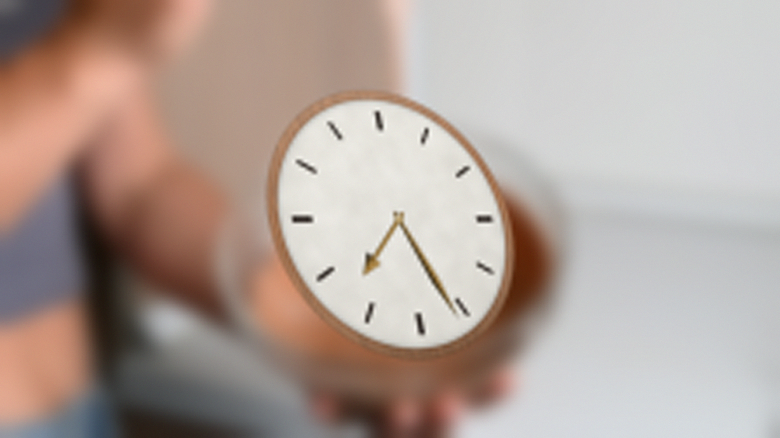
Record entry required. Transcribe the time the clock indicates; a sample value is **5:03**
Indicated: **7:26**
